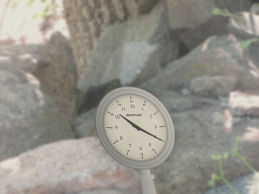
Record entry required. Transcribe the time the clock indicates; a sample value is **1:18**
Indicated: **10:20**
